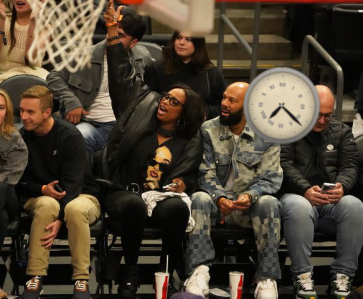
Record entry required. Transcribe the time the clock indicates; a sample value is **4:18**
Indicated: **7:22**
